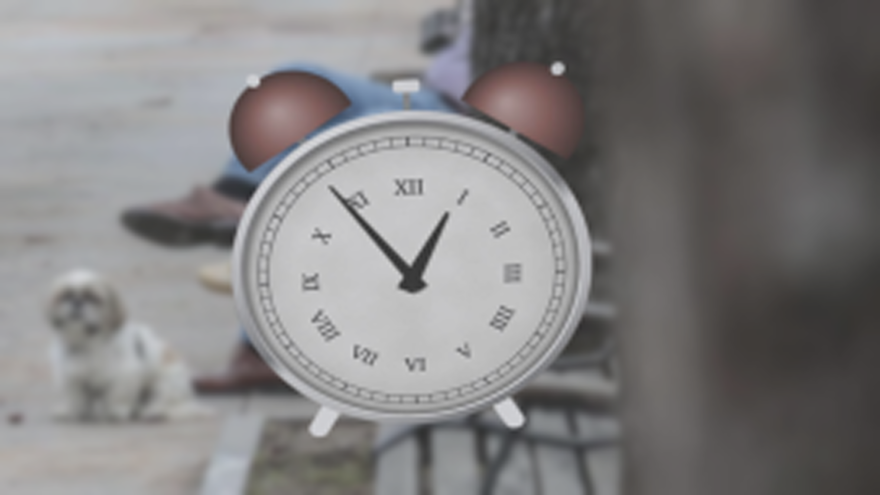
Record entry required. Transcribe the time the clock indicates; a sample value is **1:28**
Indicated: **12:54**
